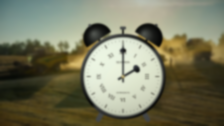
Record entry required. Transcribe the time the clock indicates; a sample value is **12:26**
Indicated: **2:00**
